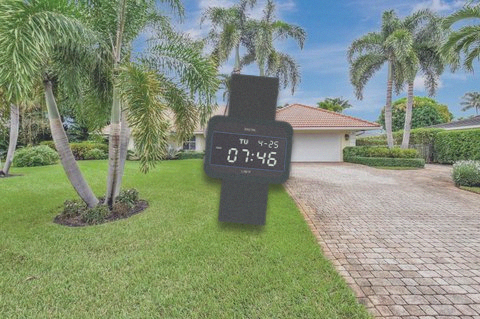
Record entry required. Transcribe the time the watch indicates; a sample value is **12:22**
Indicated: **7:46**
